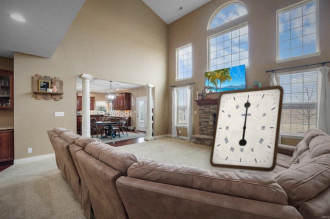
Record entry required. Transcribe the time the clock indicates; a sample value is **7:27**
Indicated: **6:00**
